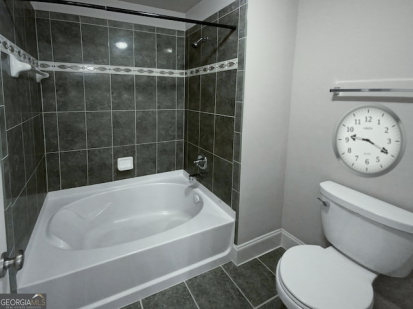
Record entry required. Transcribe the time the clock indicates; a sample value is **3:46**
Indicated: **9:20**
